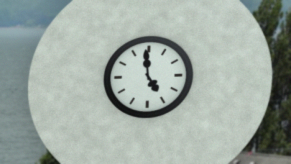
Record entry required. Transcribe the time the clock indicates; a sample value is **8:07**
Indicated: **4:59**
